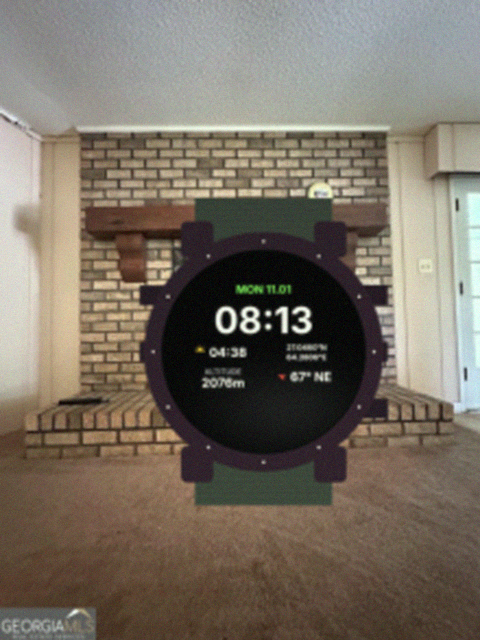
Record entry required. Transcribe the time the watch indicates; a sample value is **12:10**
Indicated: **8:13**
